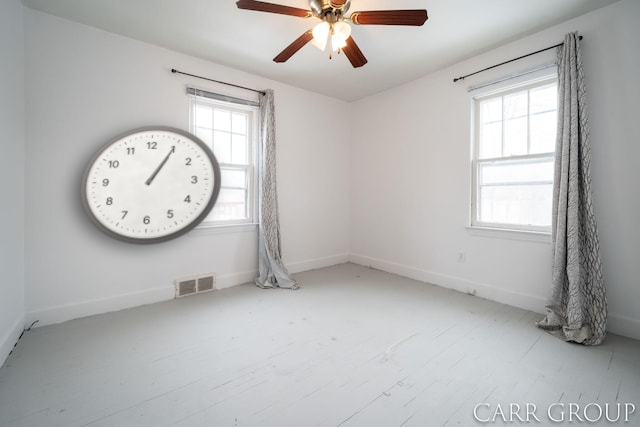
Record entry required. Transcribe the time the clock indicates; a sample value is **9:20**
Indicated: **1:05**
